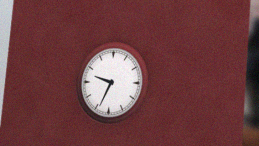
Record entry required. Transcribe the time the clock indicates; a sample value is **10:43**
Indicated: **9:34**
